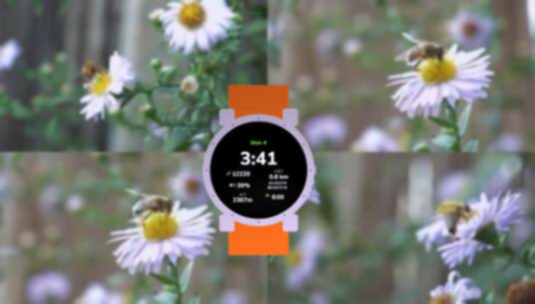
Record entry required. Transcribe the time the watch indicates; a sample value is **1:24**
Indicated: **3:41**
